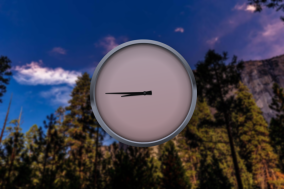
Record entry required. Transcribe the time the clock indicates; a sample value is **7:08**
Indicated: **8:45**
